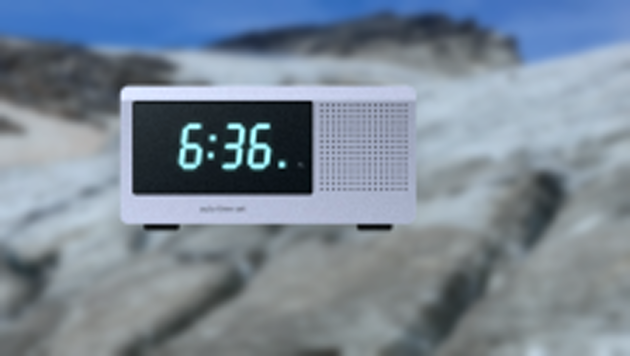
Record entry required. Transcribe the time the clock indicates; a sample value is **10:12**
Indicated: **6:36**
